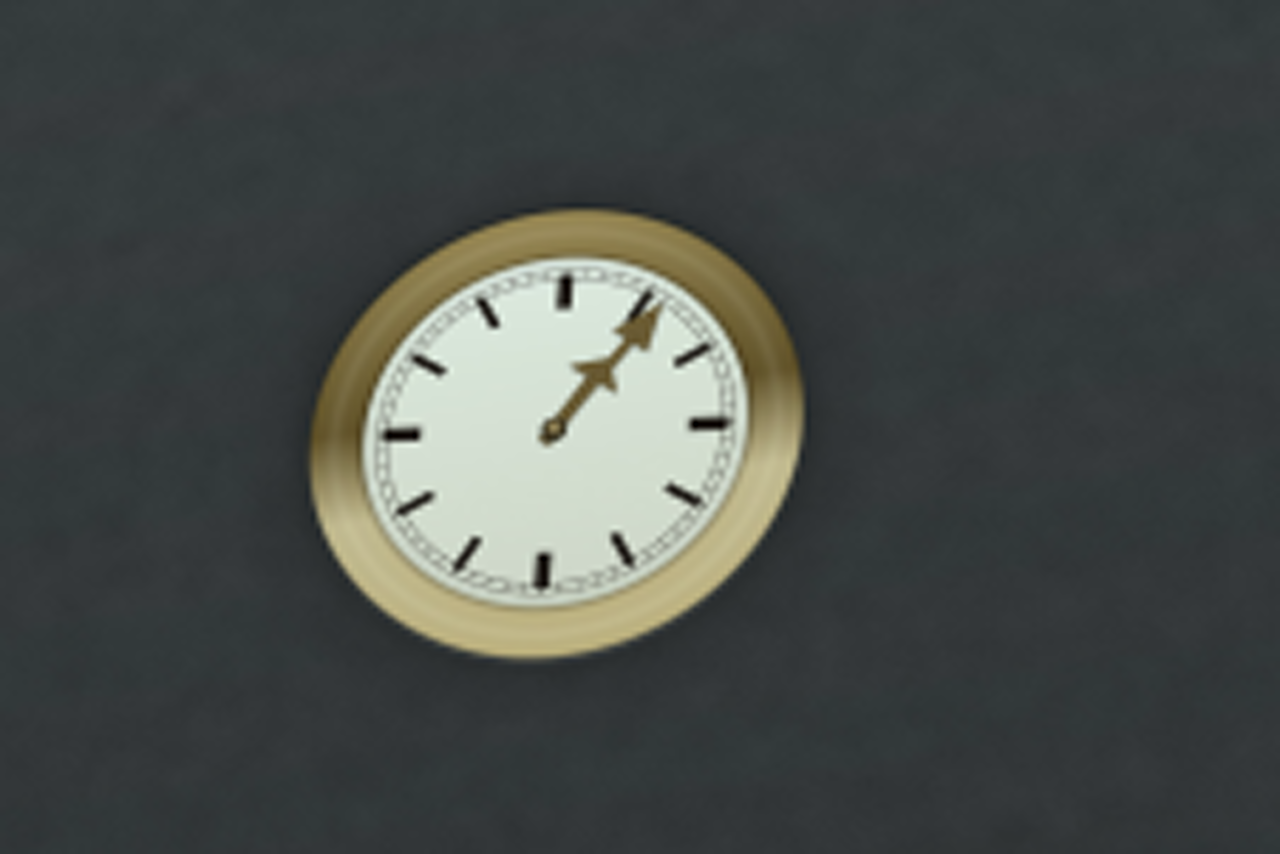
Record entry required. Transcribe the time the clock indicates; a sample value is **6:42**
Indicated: **1:06**
